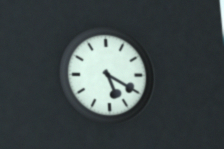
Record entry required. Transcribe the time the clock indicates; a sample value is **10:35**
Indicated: **5:20**
